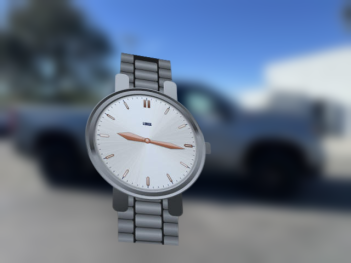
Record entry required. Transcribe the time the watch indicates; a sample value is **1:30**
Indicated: **9:16**
